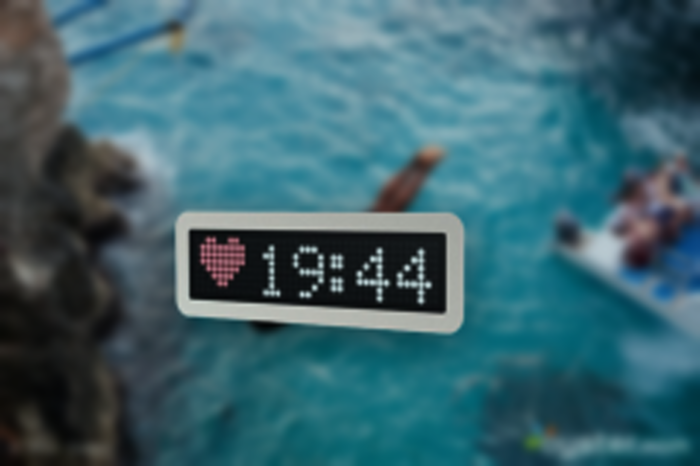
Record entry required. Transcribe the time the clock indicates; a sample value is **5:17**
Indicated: **19:44**
